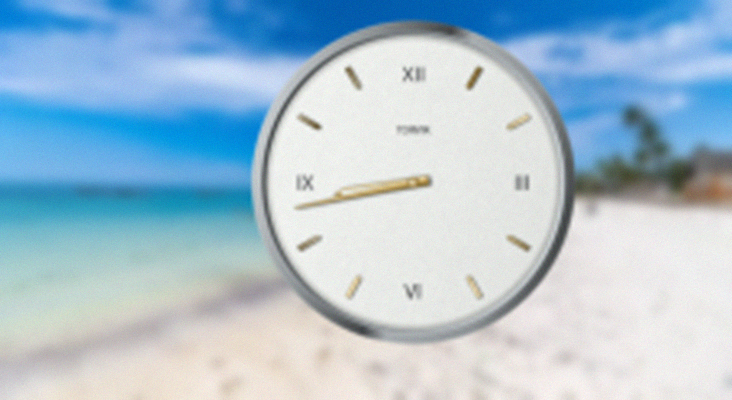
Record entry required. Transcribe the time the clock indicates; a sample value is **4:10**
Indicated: **8:43**
